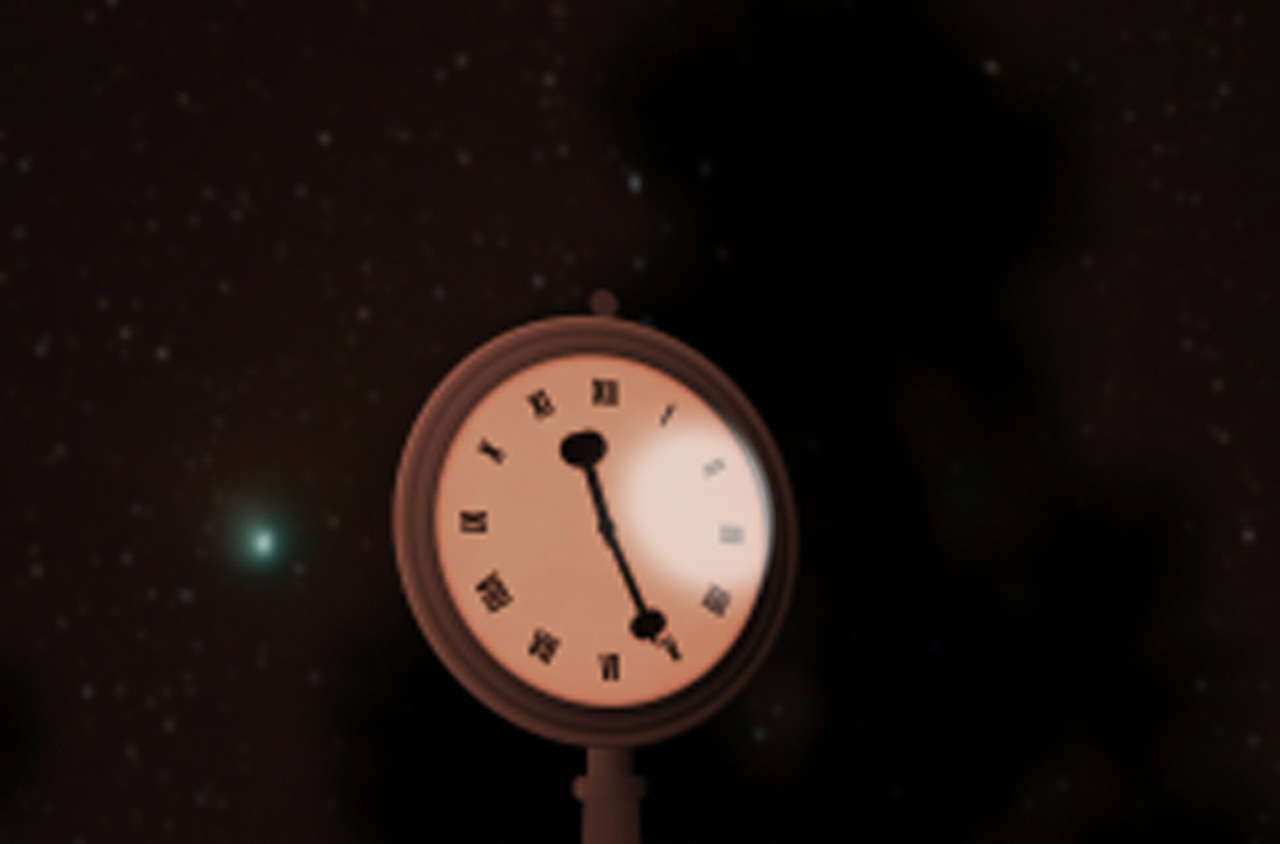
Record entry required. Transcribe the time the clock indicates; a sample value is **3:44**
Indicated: **11:26**
